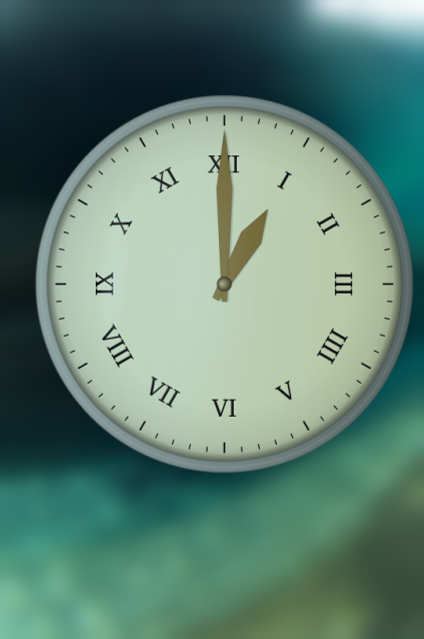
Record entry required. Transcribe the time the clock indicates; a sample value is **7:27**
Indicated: **1:00**
